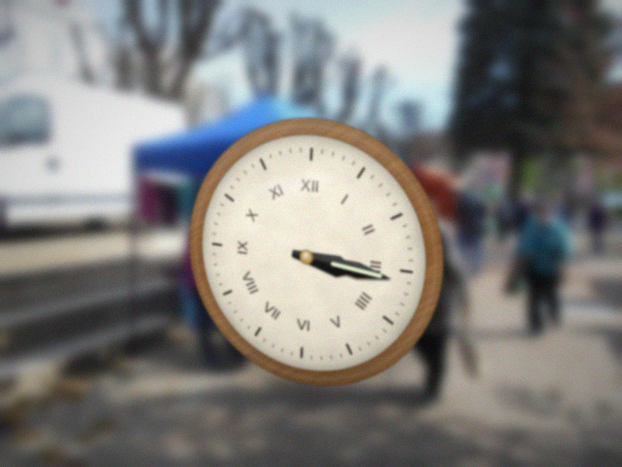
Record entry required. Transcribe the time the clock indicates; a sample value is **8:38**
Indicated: **3:16**
